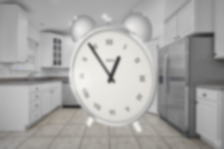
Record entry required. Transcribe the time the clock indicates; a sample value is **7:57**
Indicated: **12:54**
